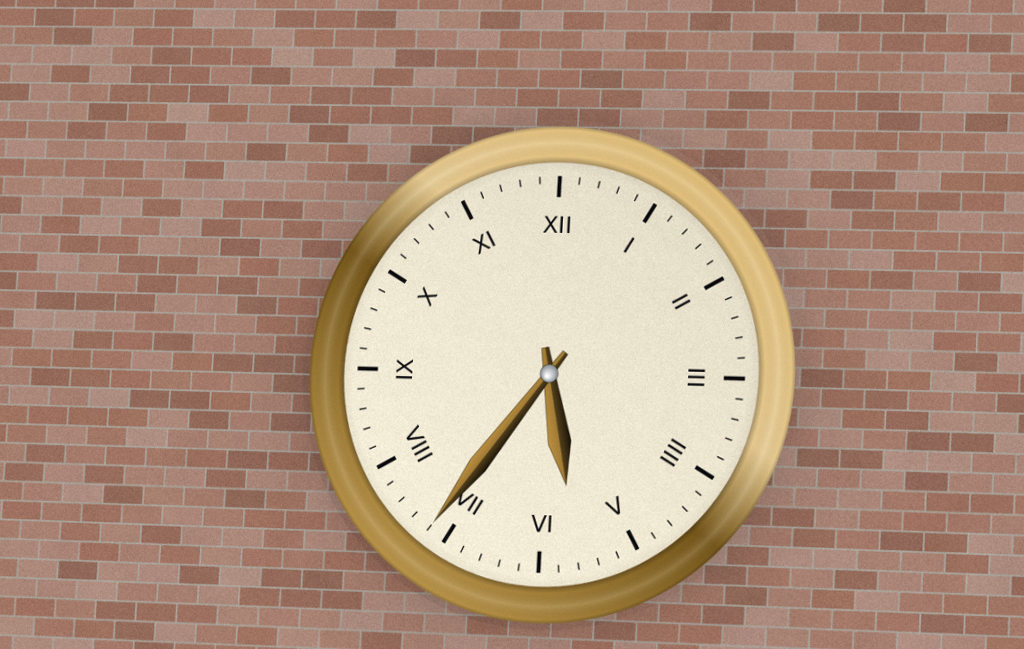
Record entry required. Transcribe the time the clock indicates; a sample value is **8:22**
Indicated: **5:36**
